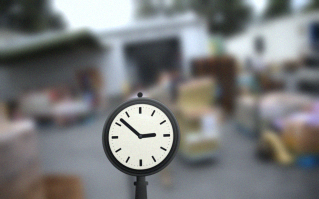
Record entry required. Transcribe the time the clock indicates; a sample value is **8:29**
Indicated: **2:52**
